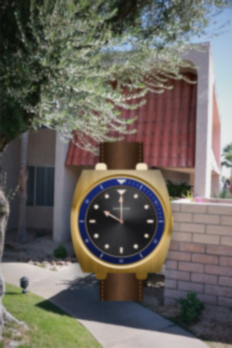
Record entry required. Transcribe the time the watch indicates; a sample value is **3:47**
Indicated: **10:00**
